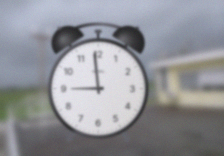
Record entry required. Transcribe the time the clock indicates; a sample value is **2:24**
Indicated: **8:59**
